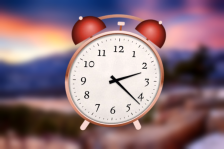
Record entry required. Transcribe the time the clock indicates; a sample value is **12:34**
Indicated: **2:22**
